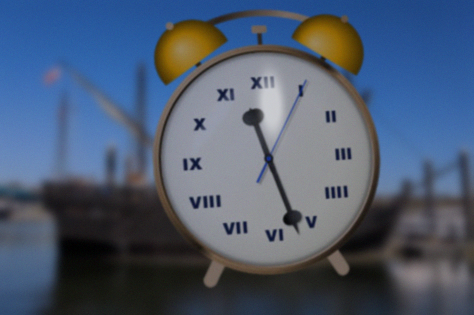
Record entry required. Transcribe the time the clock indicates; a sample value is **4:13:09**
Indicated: **11:27:05**
